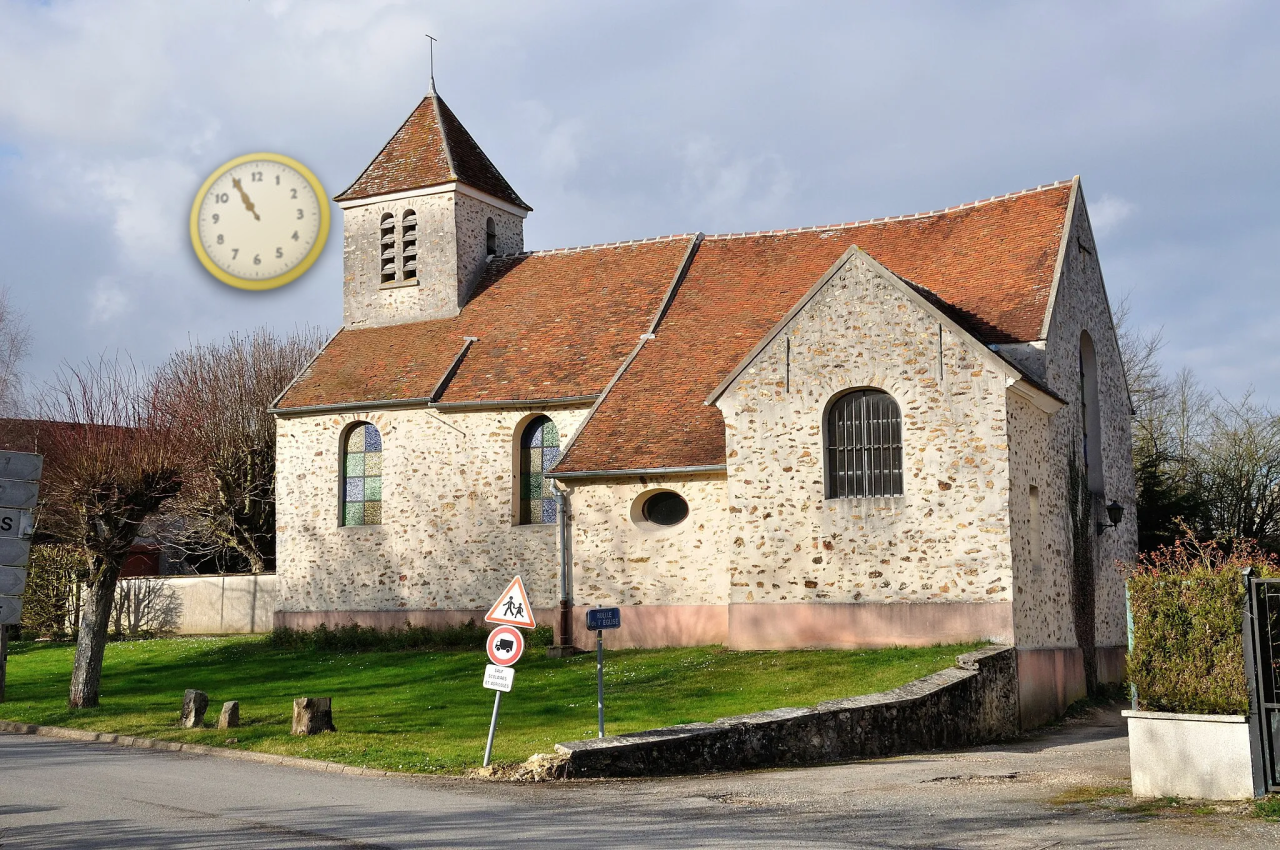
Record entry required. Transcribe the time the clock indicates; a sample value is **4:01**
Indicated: **10:55**
